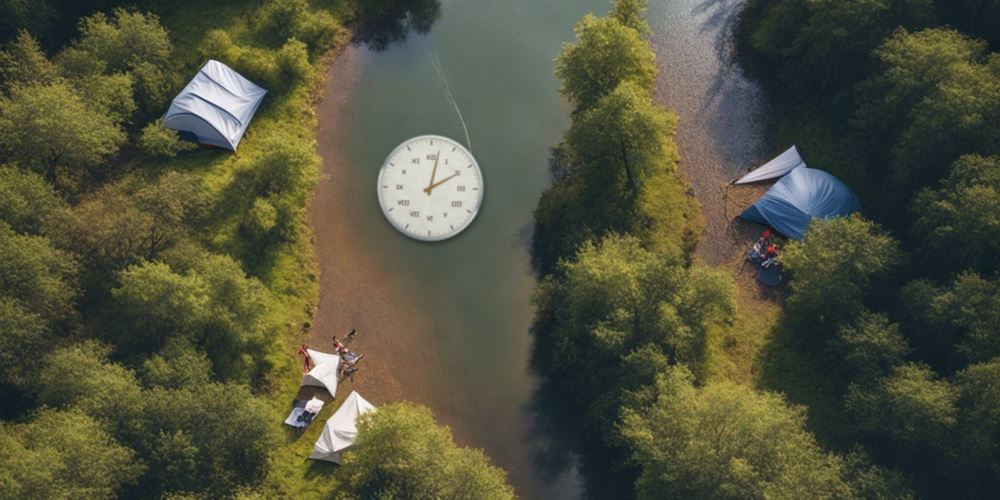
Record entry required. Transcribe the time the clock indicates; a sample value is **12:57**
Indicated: **2:02**
